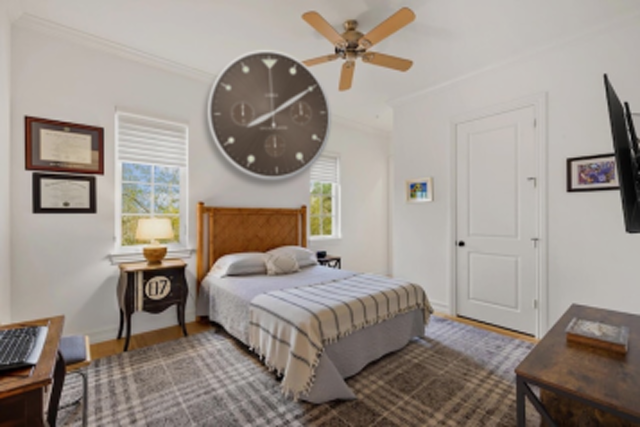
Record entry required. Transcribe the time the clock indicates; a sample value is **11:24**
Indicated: **8:10**
